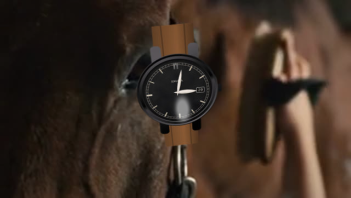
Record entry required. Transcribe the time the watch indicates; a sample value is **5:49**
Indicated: **3:02**
